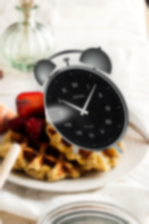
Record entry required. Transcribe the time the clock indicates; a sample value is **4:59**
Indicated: **10:07**
